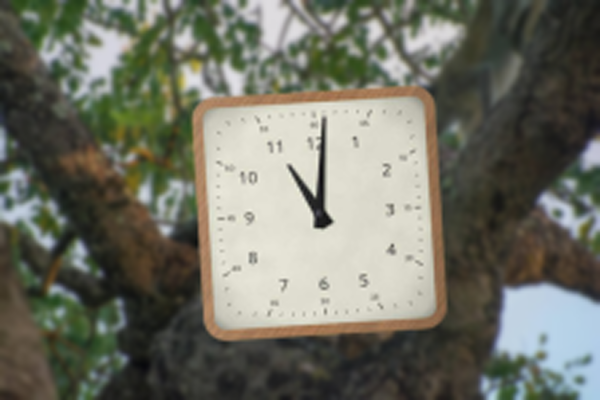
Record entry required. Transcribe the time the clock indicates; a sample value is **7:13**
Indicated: **11:01**
